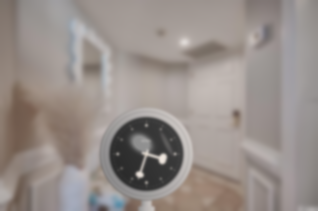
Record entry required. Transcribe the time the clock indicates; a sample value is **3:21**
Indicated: **3:33**
